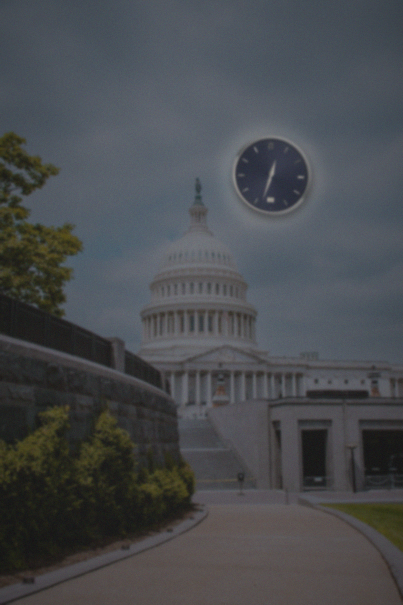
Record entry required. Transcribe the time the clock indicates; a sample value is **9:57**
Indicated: **12:33**
